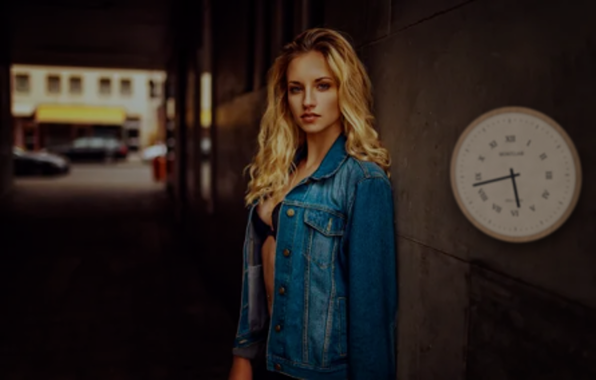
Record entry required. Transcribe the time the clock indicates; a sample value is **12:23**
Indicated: **5:43**
